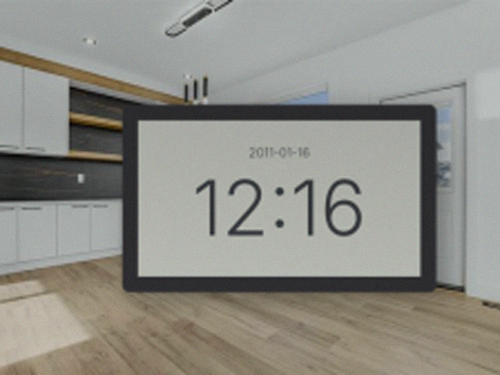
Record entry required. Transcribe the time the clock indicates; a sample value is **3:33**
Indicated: **12:16**
